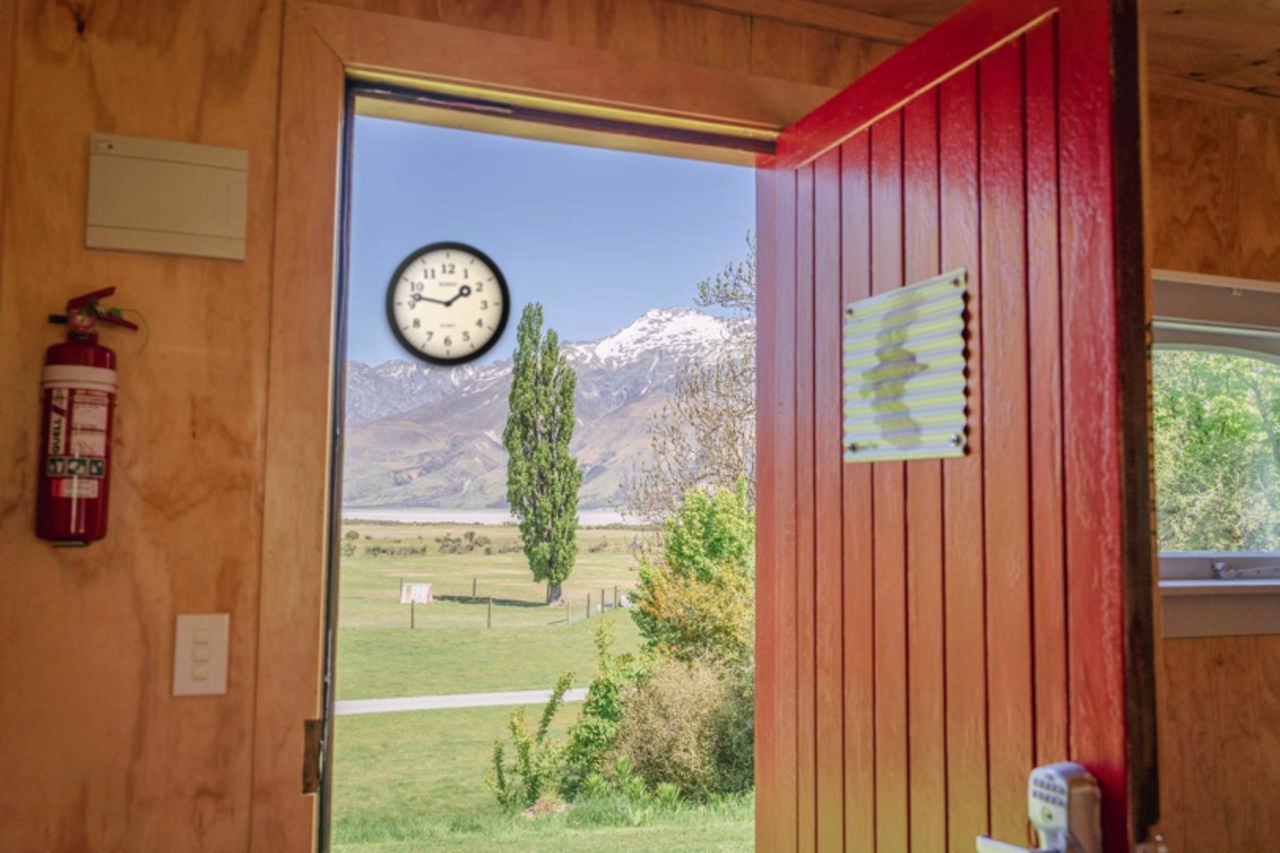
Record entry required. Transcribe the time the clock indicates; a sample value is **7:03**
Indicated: **1:47**
